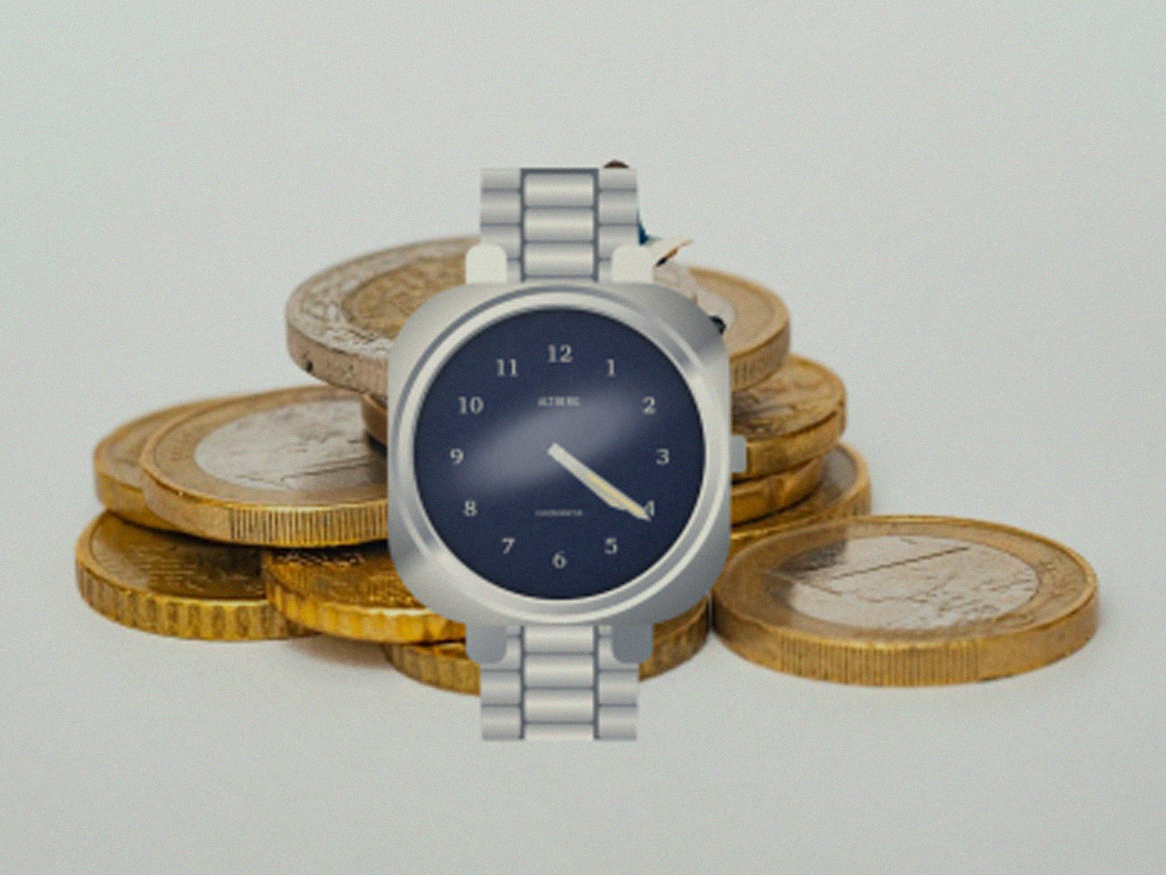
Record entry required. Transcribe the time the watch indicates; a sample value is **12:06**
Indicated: **4:21**
